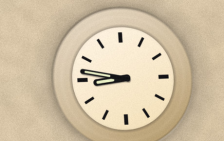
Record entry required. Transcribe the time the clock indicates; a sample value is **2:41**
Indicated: **8:47**
